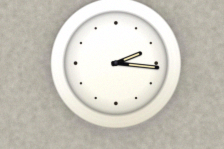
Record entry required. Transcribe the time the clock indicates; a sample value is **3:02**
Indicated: **2:16**
